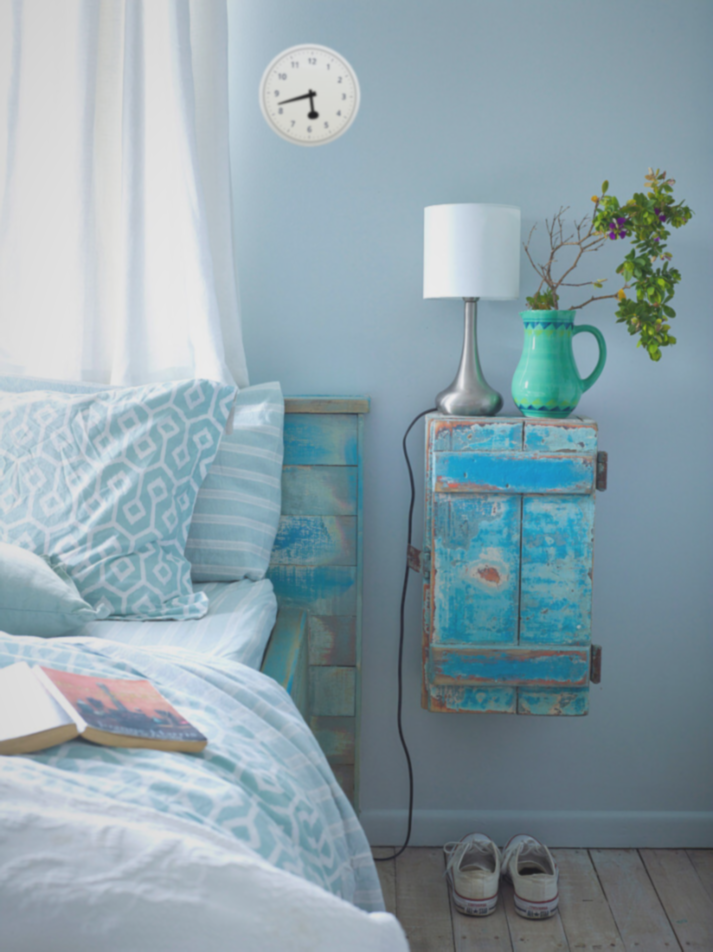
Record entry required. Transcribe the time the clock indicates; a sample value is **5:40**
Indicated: **5:42**
